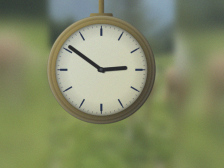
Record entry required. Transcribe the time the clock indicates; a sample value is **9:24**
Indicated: **2:51**
